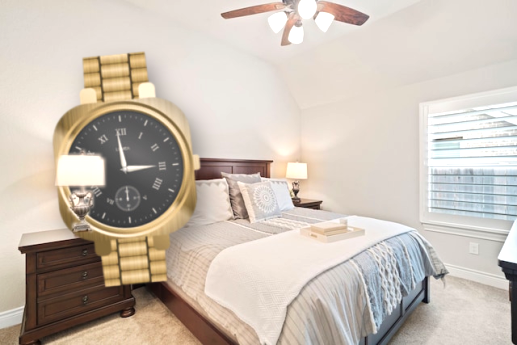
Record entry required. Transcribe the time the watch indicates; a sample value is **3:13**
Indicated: **2:59**
